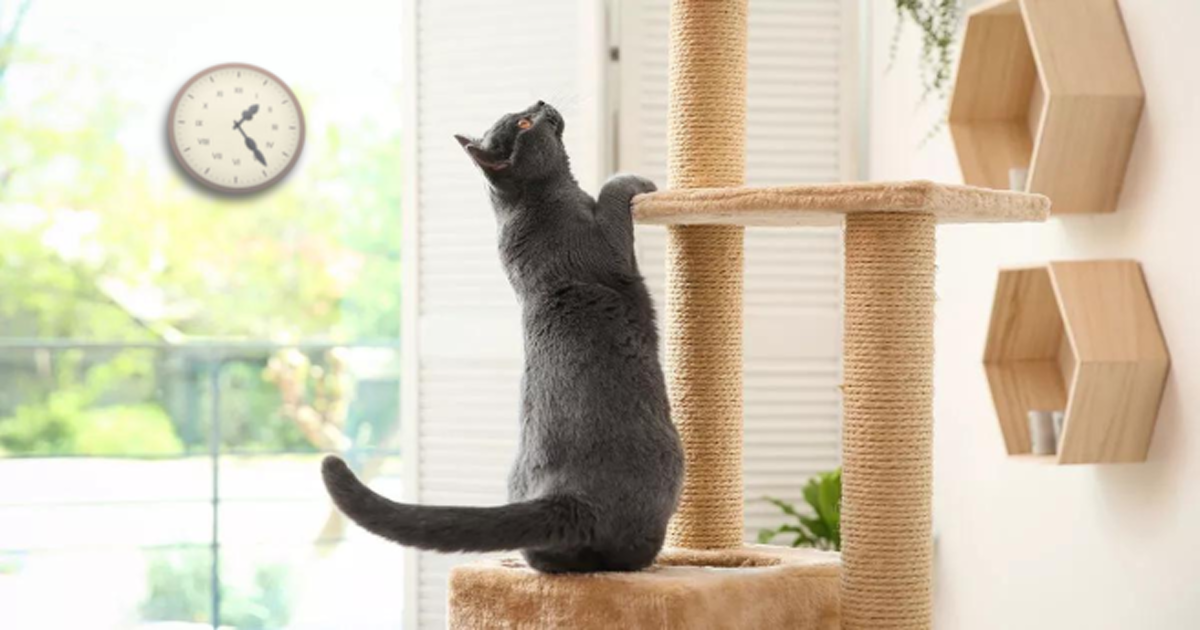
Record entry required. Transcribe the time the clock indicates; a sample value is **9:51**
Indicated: **1:24**
